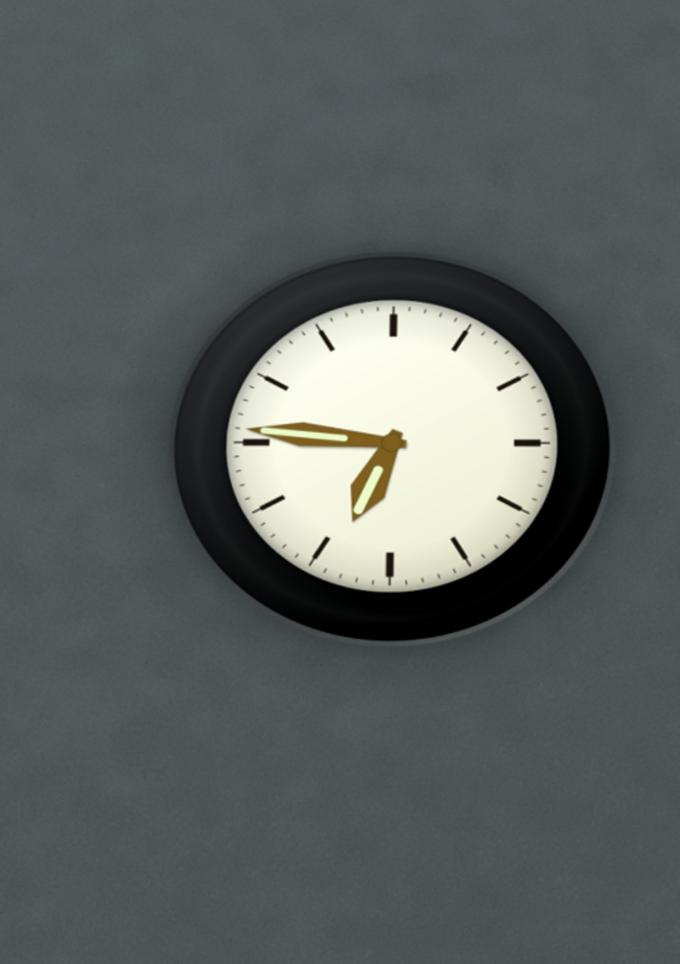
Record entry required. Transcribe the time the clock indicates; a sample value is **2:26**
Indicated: **6:46**
